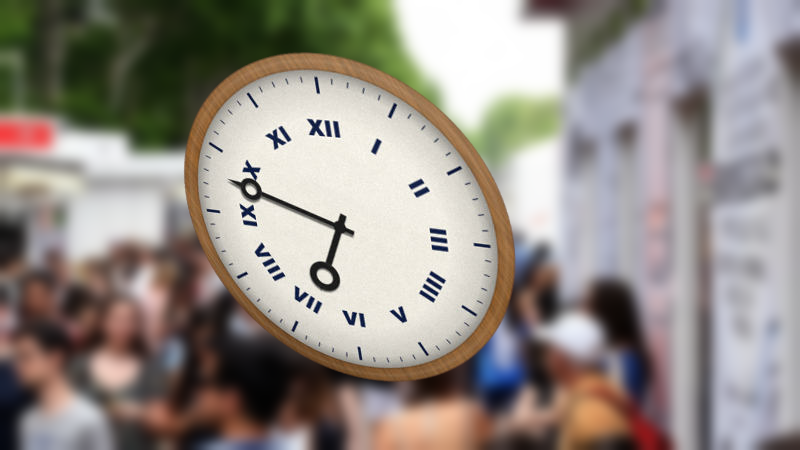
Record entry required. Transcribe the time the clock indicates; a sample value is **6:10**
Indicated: **6:48**
